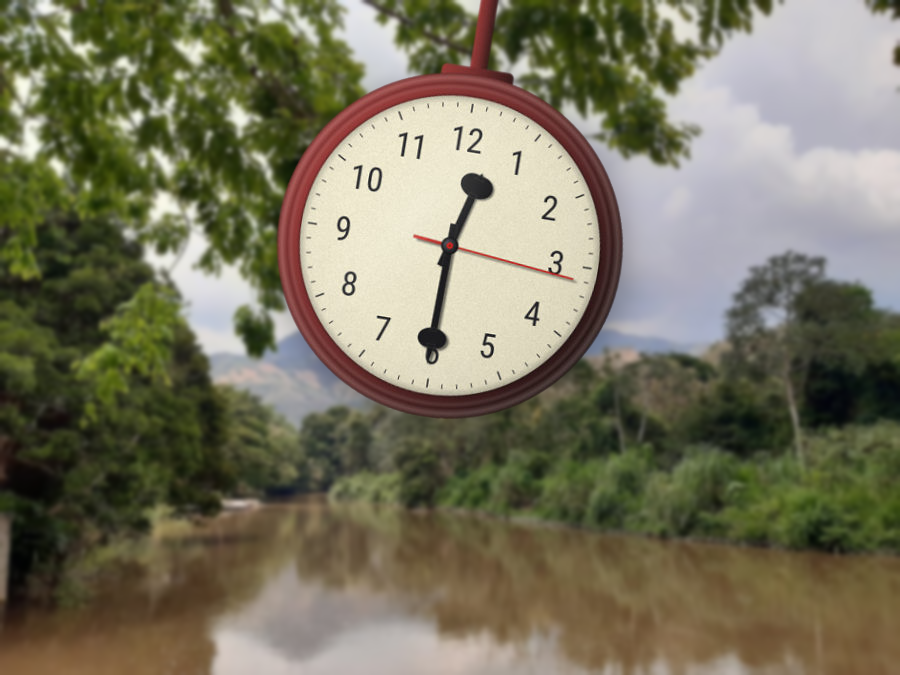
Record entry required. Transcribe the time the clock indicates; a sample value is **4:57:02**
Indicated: **12:30:16**
